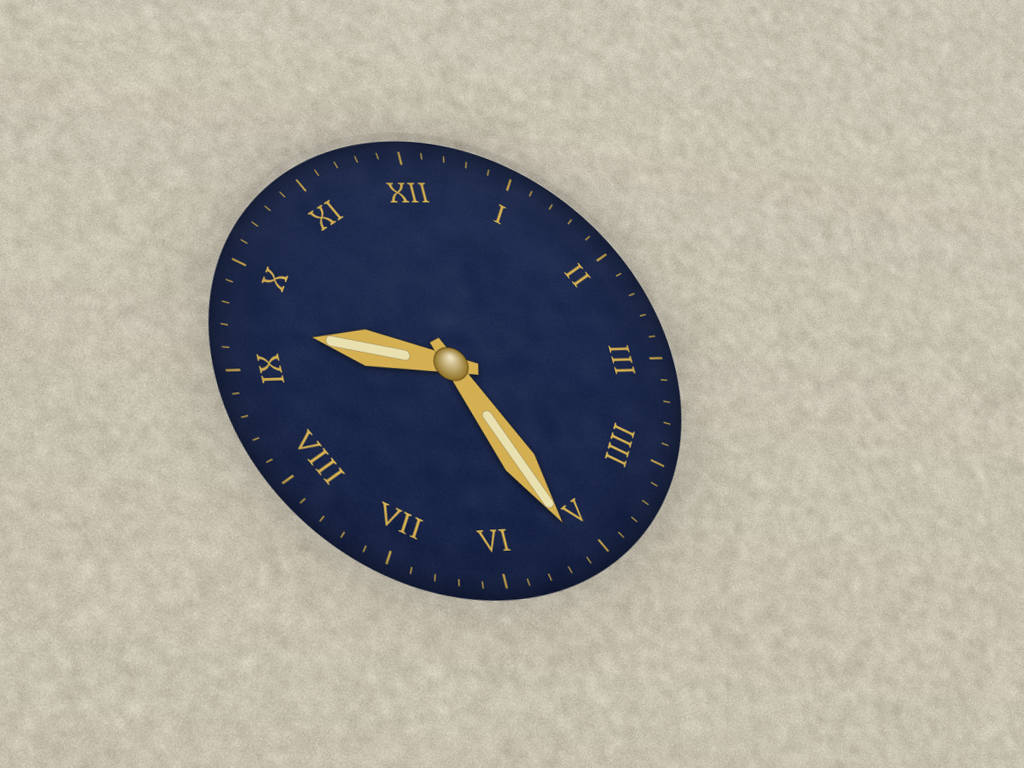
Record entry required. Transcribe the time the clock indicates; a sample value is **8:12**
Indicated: **9:26**
